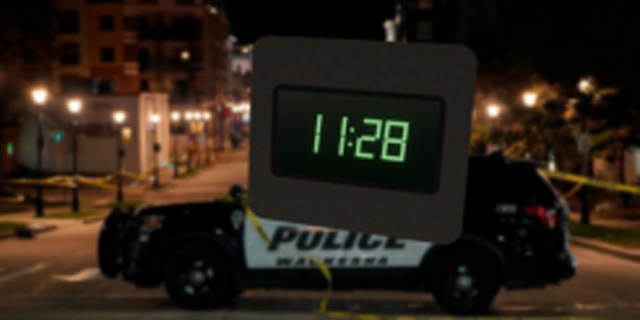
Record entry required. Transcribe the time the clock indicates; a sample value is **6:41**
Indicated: **11:28**
